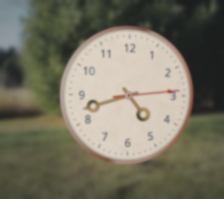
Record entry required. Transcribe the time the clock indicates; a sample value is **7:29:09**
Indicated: **4:42:14**
